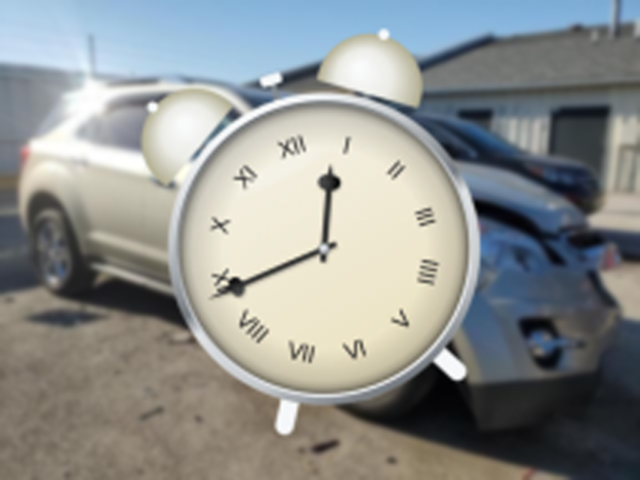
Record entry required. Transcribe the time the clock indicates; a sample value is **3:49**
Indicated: **12:44**
